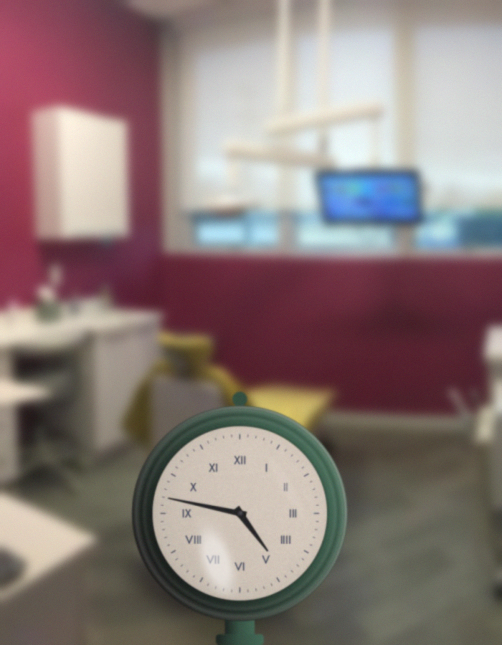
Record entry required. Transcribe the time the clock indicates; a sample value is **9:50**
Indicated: **4:47**
